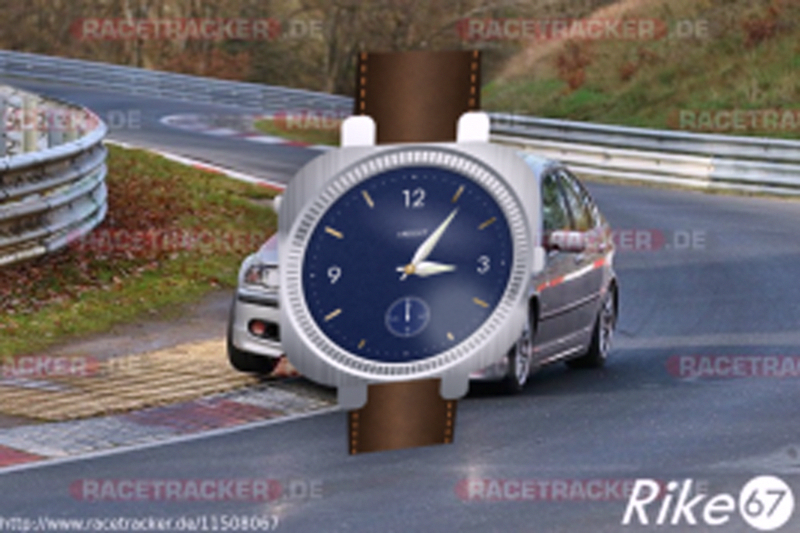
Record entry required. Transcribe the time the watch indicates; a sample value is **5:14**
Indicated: **3:06**
